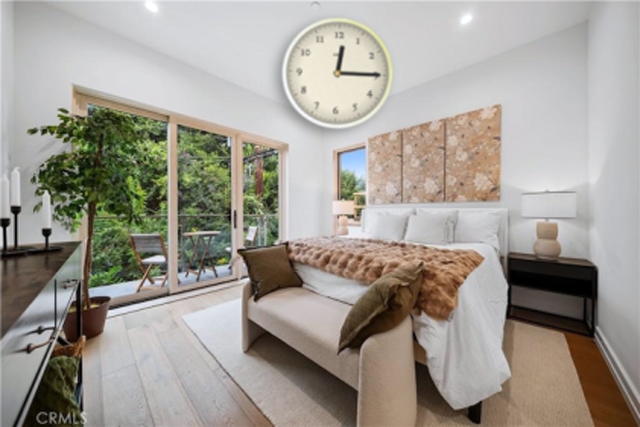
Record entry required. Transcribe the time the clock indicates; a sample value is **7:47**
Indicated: **12:15**
